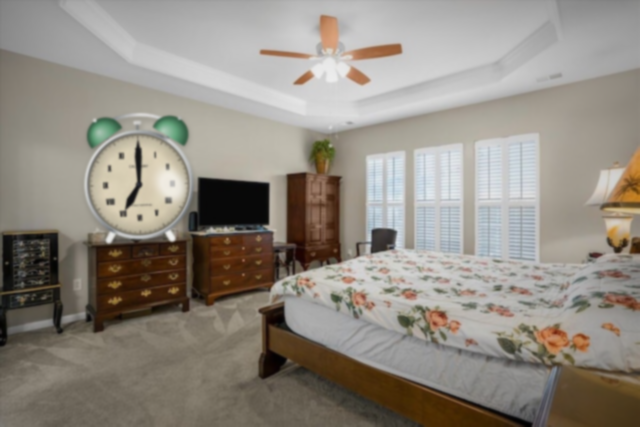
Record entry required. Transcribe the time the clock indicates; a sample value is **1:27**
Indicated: **7:00**
